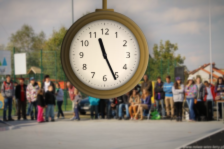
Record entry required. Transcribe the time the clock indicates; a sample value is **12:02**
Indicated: **11:26**
